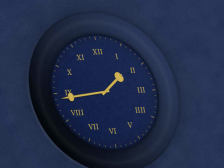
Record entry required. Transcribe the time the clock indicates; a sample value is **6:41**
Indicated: **1:44**
